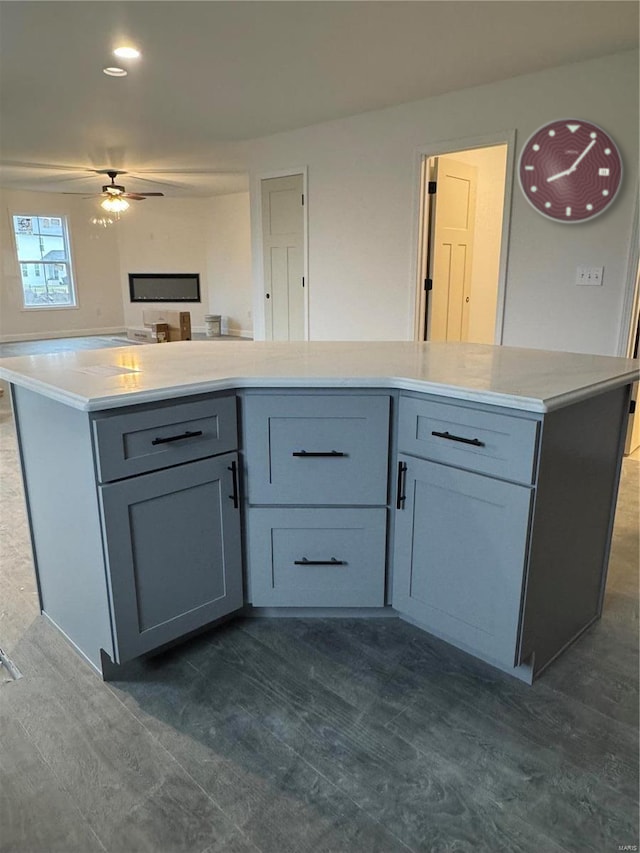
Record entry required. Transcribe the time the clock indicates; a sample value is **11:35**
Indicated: **8:06**
